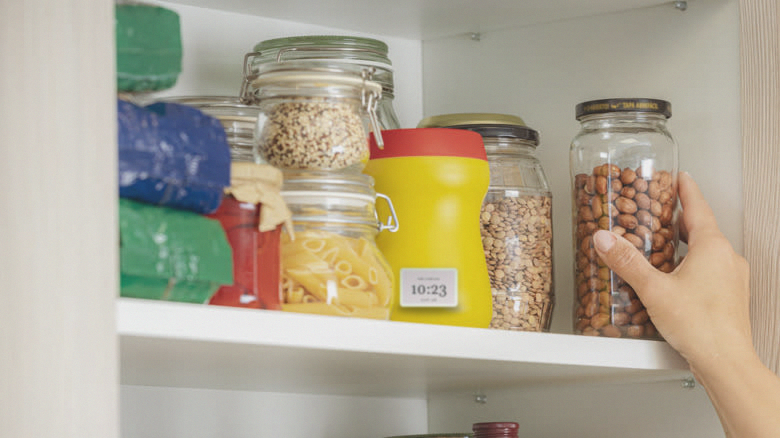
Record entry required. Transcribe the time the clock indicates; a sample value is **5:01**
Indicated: **10:23**
